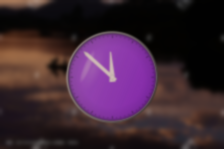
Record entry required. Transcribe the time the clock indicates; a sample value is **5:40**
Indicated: **11:52**
